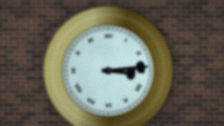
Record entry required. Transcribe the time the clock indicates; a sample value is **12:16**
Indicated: **3:14**
